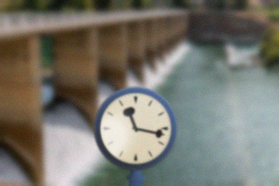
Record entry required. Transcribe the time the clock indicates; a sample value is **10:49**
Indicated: **11:17**
